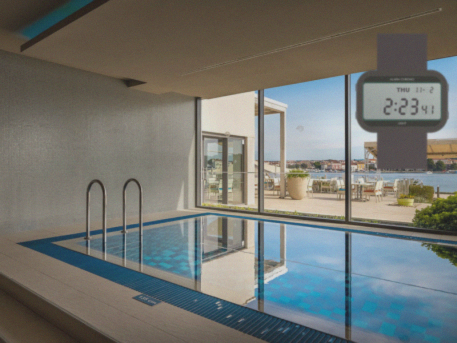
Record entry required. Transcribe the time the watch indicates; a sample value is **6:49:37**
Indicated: **2:23:41**
